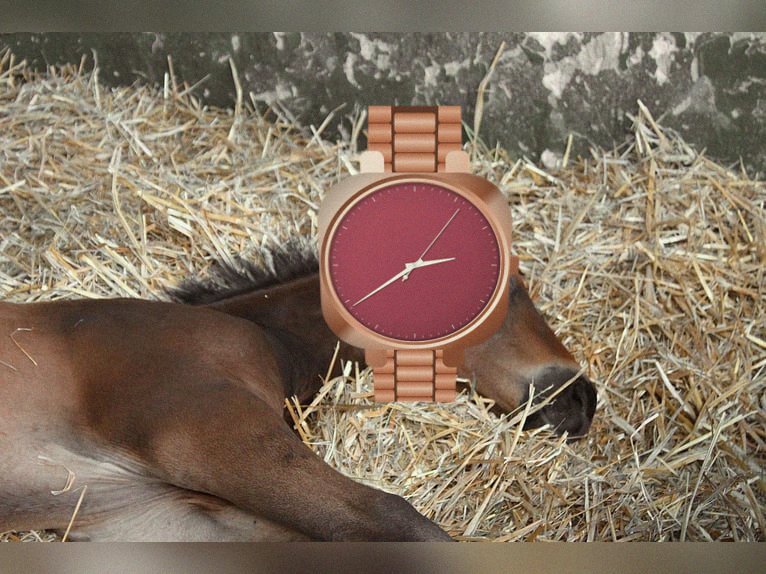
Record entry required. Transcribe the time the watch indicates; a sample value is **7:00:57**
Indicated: **2:39:06**
